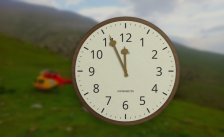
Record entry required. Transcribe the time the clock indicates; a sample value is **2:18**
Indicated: **11:56**
